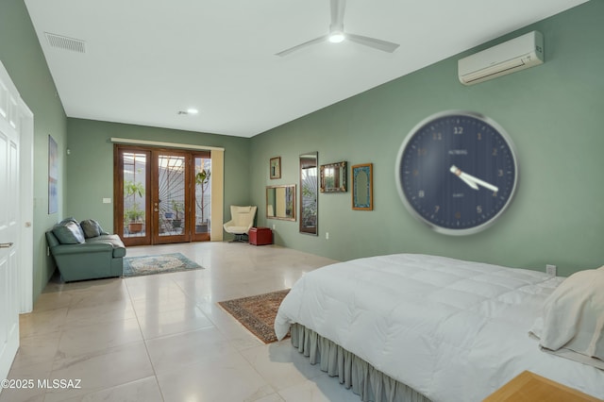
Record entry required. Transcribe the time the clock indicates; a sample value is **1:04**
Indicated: **4:19**
